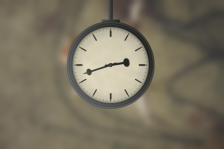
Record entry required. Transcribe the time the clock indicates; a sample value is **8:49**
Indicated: **2:42**
